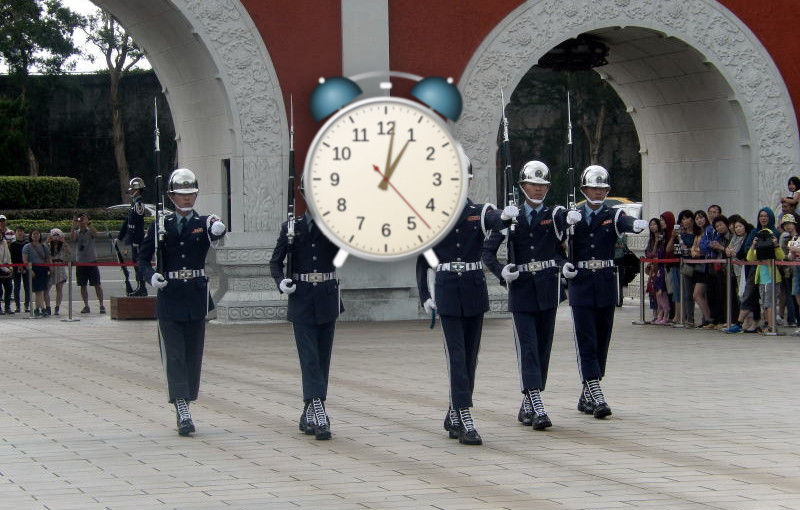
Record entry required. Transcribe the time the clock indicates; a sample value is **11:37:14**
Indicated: **1:01:23**
